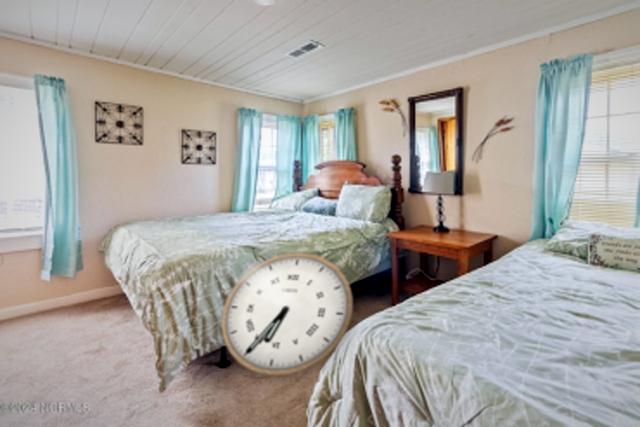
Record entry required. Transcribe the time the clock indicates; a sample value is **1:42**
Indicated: **6:35**
